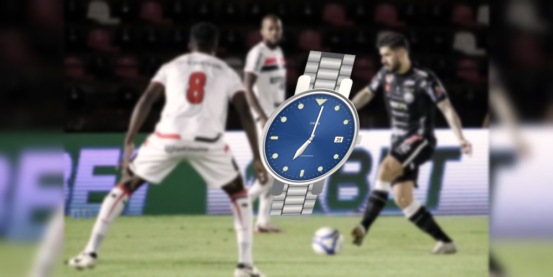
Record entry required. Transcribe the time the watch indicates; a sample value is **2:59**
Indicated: **7:01**
